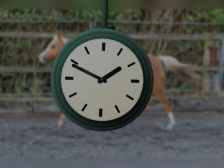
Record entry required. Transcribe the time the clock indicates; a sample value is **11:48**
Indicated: **1:49**
